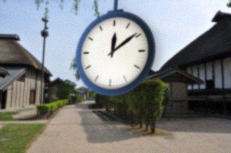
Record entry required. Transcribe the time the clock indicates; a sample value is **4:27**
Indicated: **12:09**
